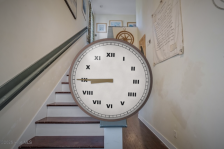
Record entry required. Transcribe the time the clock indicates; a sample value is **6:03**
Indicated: **8:45**
